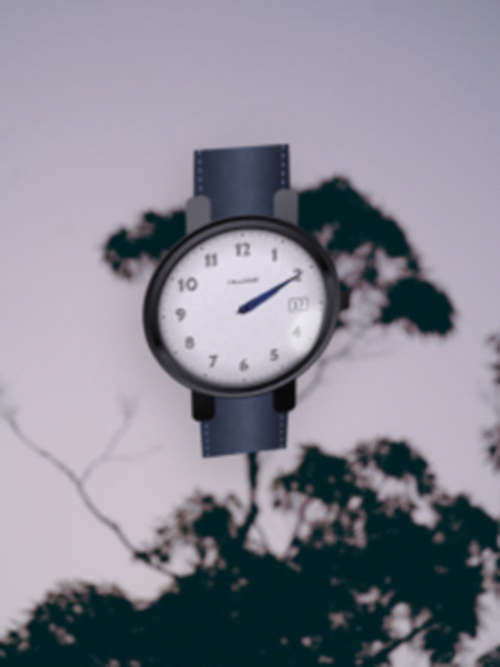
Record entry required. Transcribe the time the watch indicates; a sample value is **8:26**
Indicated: **2:10**
